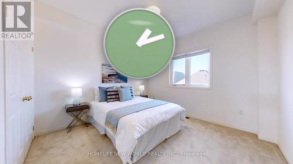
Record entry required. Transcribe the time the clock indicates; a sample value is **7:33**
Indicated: **1:12**
